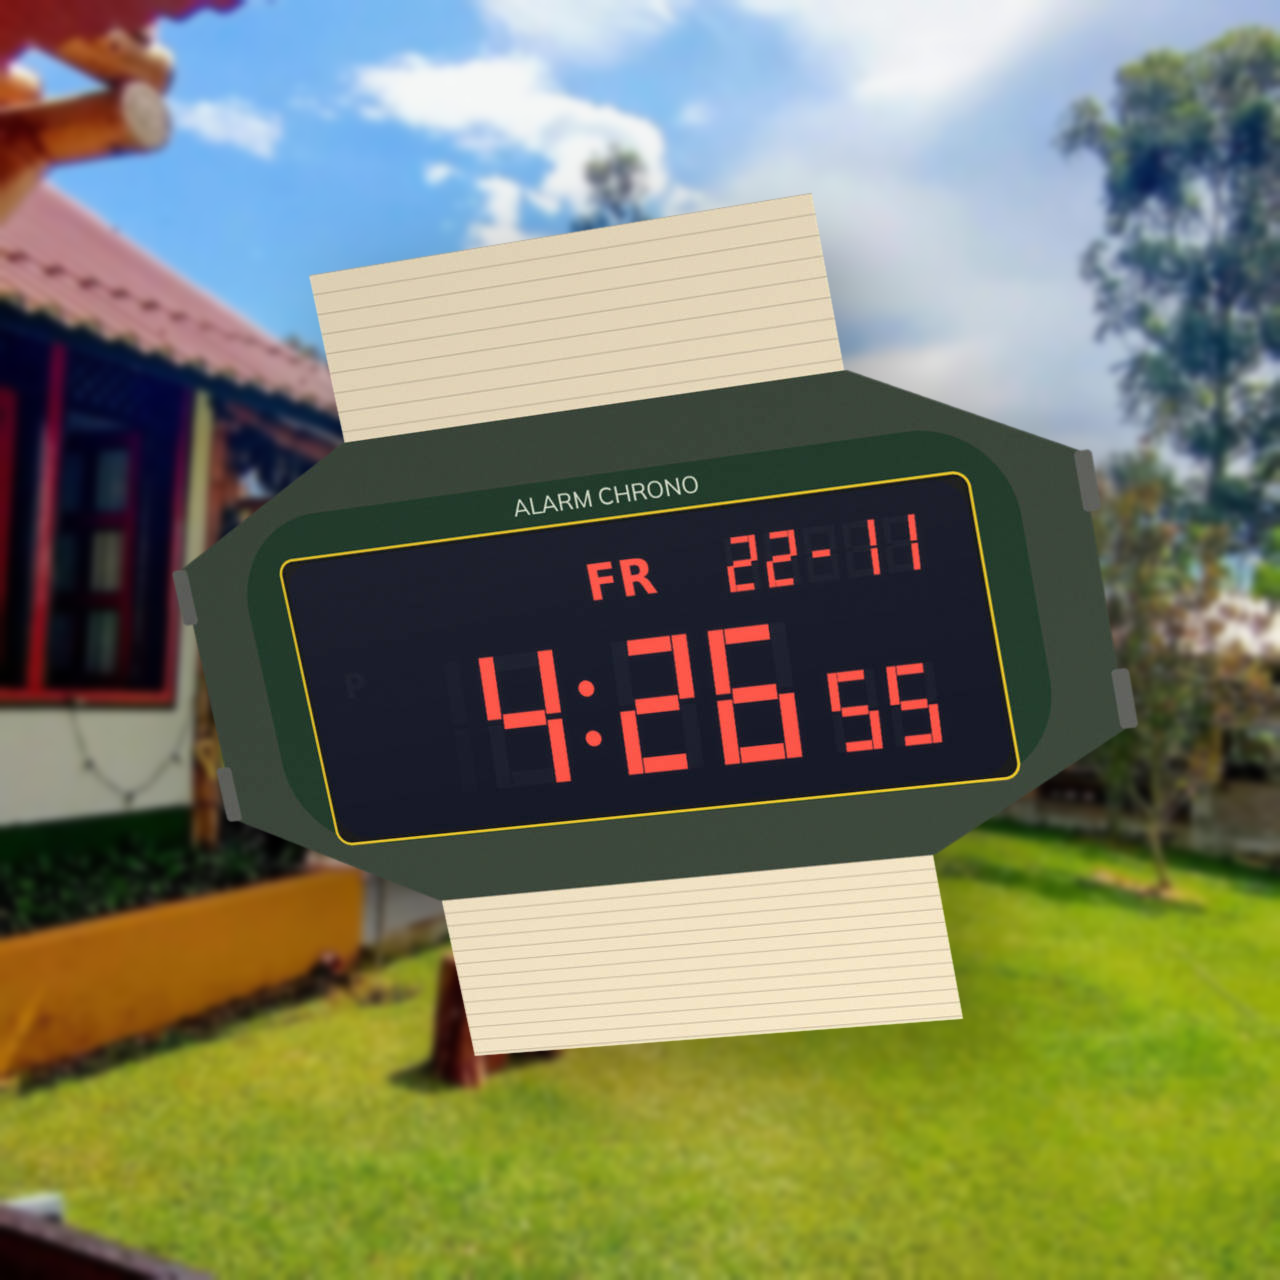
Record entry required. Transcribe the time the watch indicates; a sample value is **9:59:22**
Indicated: **4:26:55**
